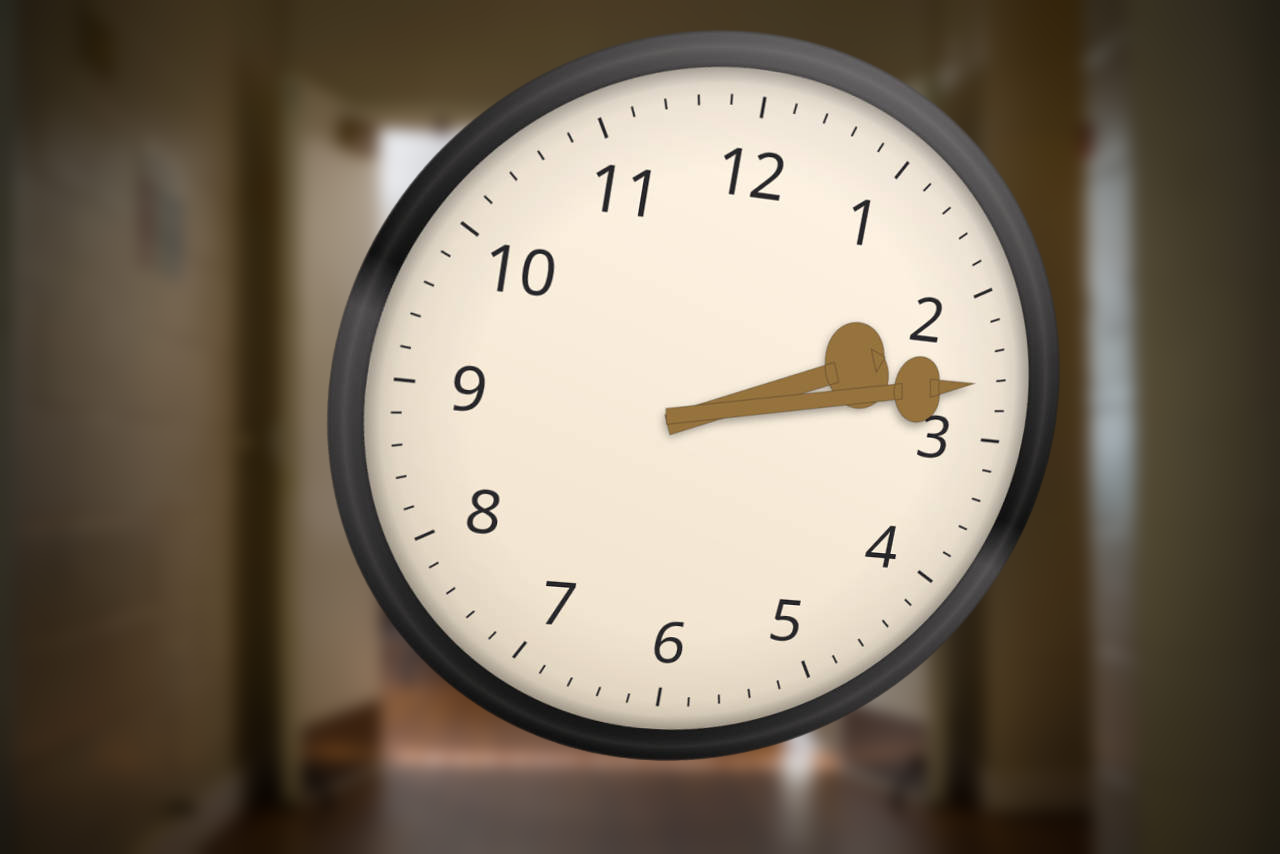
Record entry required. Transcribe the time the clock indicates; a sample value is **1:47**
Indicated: **2:13**
